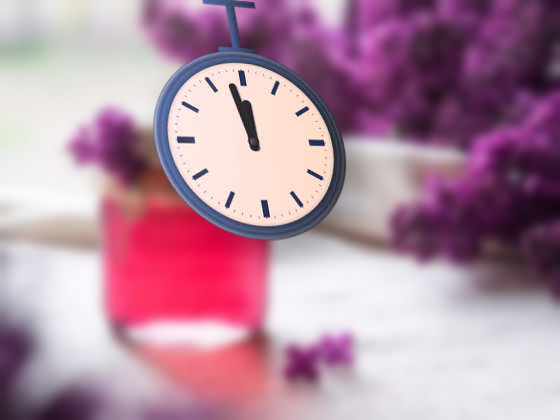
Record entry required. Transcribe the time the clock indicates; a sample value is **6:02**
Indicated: **11:58**
